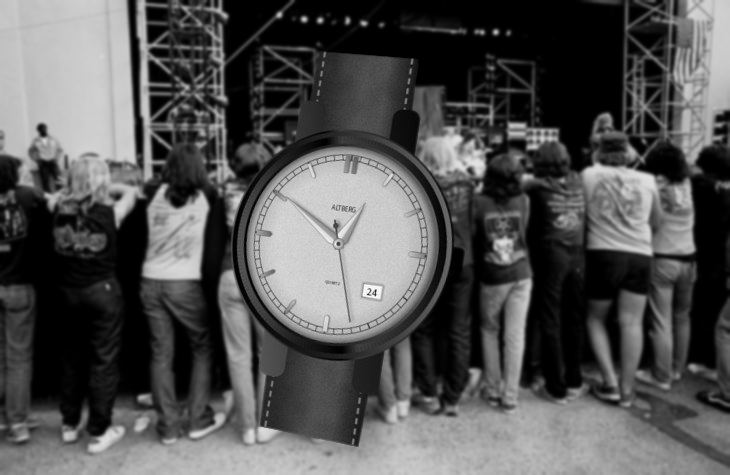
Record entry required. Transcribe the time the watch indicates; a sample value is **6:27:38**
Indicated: **12:50:27**
